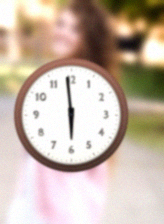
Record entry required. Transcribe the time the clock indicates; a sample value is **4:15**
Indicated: **5:59**
